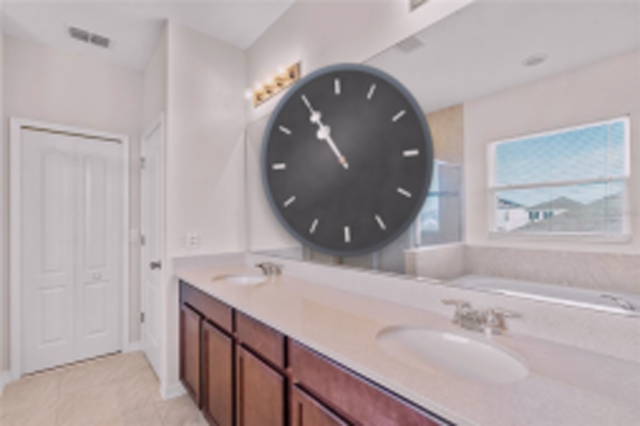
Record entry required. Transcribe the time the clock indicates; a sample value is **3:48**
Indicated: **10:55**
